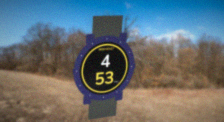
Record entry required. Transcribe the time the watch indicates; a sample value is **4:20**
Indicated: **4:53**
